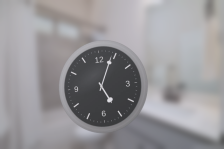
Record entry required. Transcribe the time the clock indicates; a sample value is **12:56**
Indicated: **5:04**
